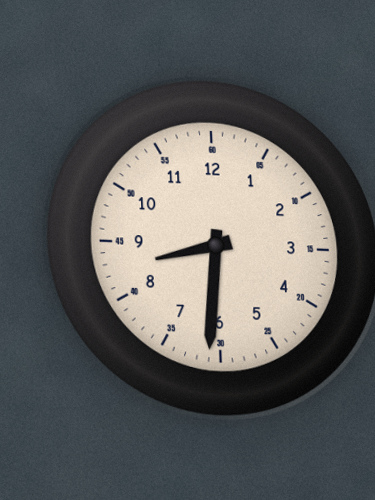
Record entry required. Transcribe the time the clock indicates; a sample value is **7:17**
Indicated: **8:31**
